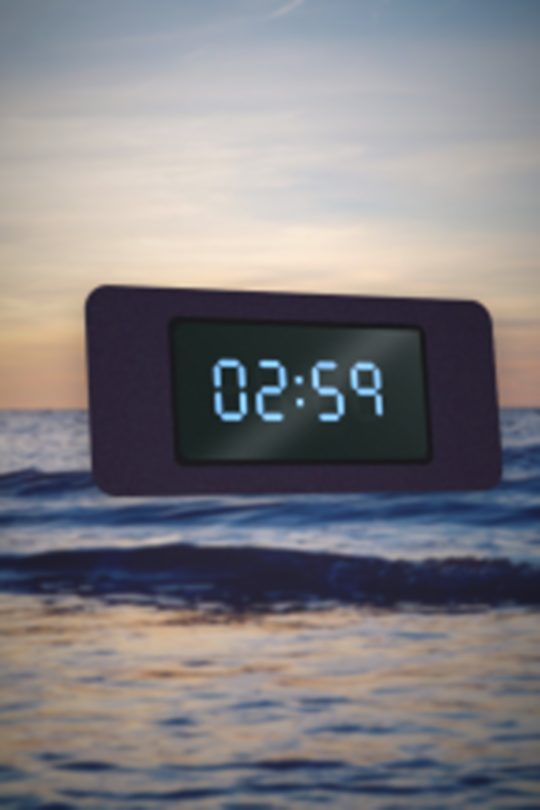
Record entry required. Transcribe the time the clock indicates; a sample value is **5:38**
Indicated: **2:59**
